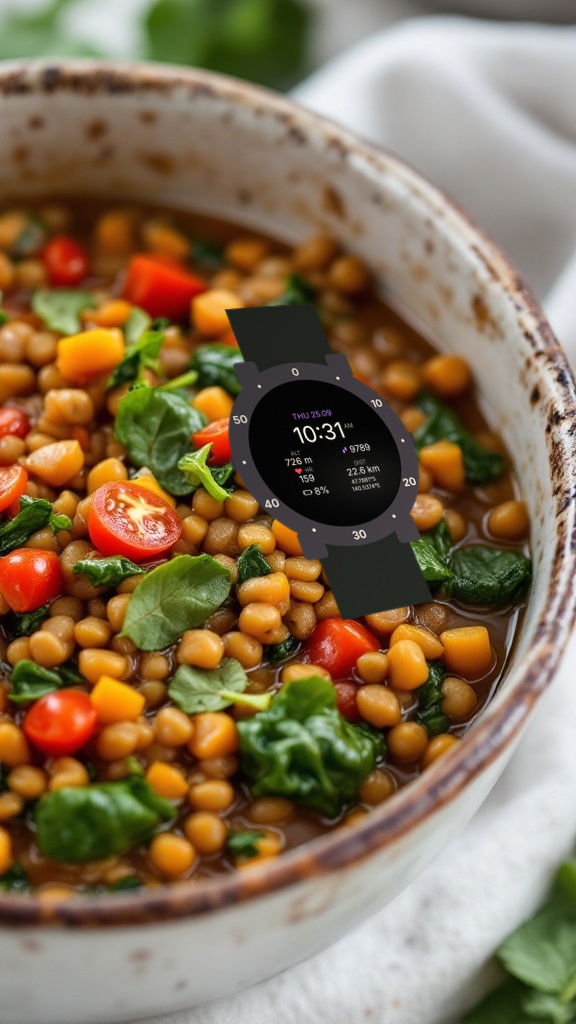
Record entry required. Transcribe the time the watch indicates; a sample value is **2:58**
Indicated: **10:31**
